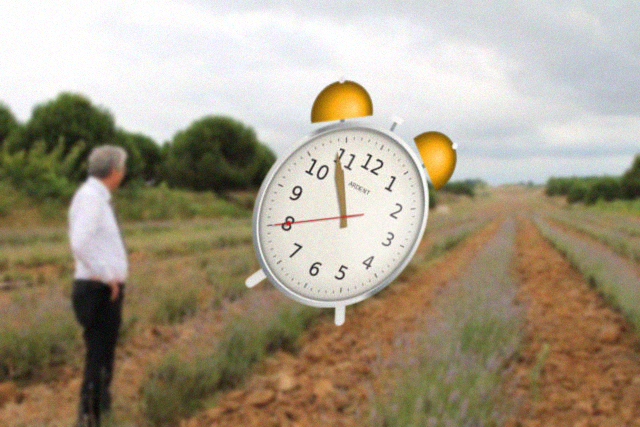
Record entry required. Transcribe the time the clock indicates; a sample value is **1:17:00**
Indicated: **10:53:40**
